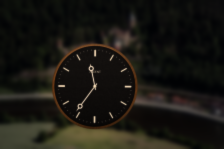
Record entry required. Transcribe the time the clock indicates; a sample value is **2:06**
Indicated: **11:36**
